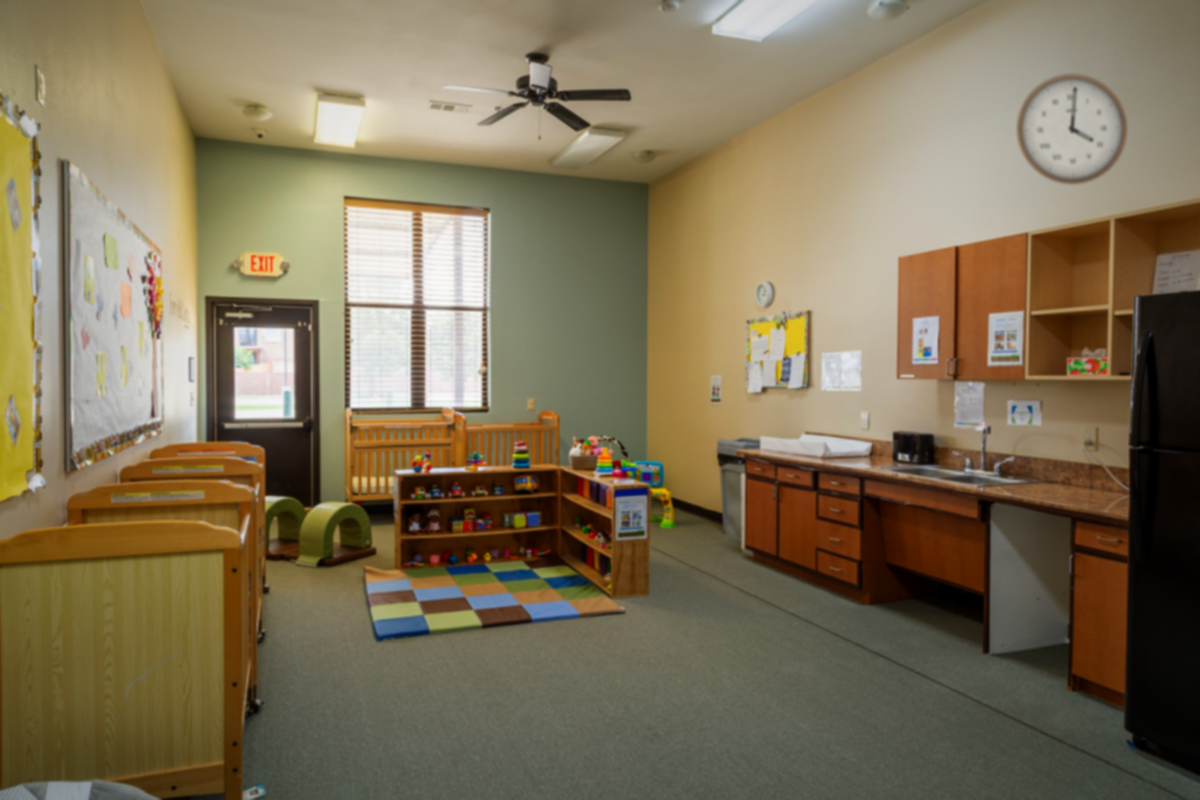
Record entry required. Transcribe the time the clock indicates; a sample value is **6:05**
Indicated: **4:01**
